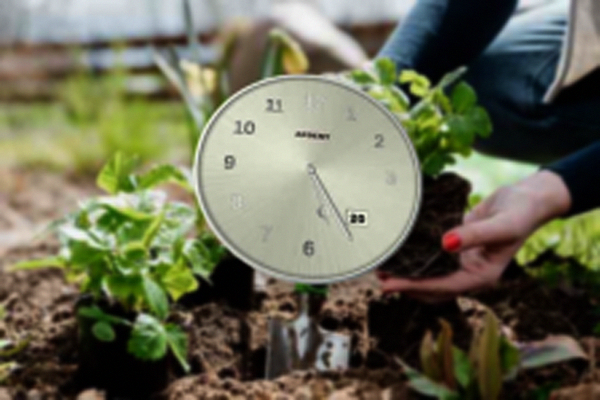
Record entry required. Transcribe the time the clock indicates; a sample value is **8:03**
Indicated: **5:25**
